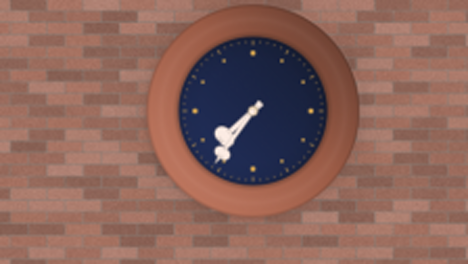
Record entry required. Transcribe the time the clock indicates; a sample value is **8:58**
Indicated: **7:36**
